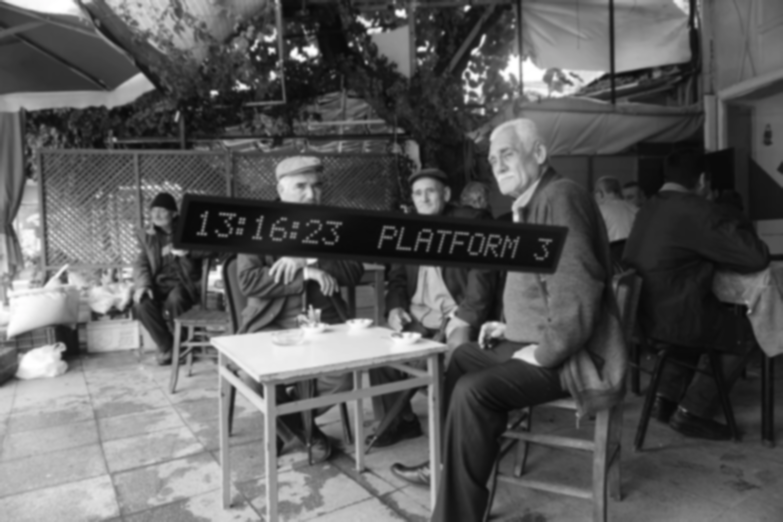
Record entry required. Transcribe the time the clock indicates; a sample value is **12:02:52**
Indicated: **13:16:23**
